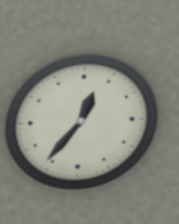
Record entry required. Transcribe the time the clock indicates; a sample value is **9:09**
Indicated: **12:36**
